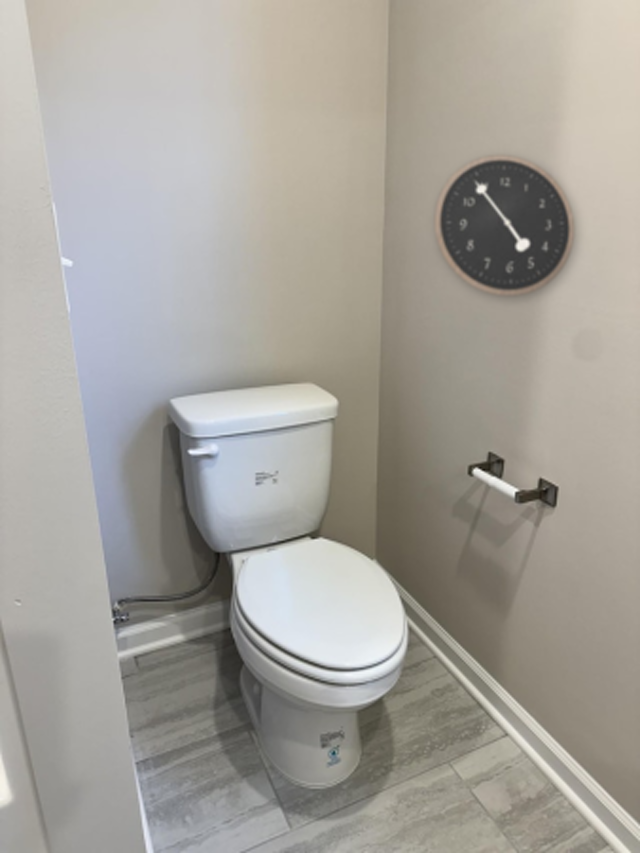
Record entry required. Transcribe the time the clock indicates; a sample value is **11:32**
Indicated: **4:54**
